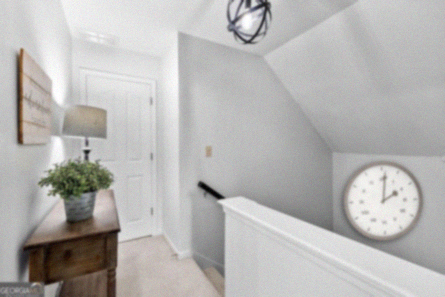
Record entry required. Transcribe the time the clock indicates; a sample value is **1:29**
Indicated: **2:01**
